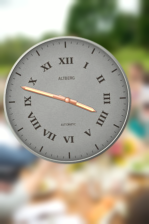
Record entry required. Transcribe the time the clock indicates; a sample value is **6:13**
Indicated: **3:48**
